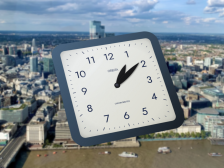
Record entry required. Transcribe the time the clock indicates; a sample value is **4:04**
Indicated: **1:09**
